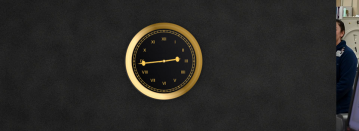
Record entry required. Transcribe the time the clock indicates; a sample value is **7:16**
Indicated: **2:44**
